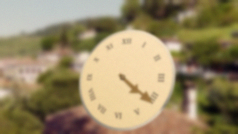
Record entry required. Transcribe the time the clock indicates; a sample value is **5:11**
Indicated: **4:21**
